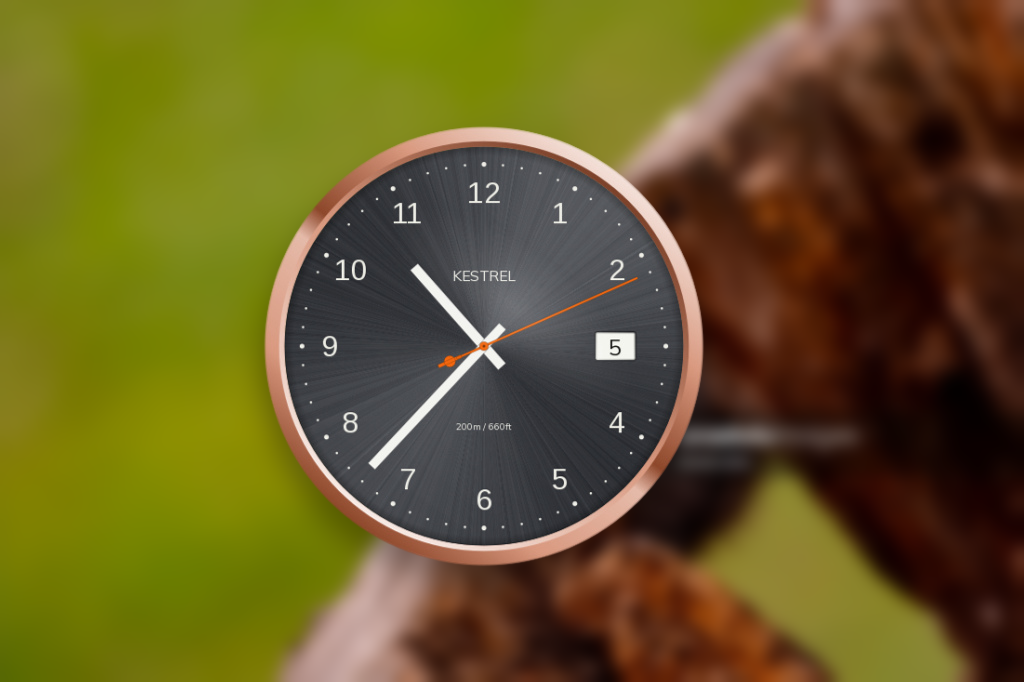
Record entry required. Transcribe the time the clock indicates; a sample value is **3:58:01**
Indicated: **10:37:11**
